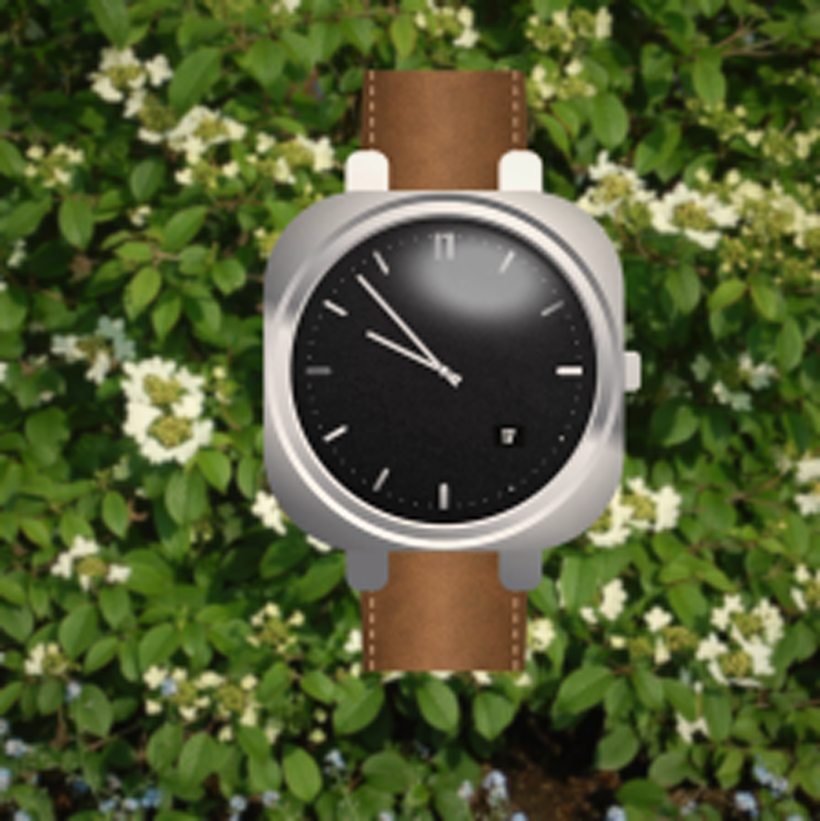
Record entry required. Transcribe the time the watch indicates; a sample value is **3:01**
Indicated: **9:53**
